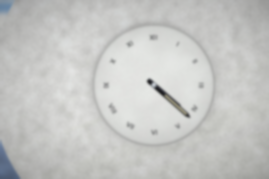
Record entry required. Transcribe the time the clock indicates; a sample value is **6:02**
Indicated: **4:22**
